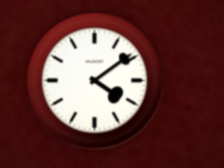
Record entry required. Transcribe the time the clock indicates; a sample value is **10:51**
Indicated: **4:09**
